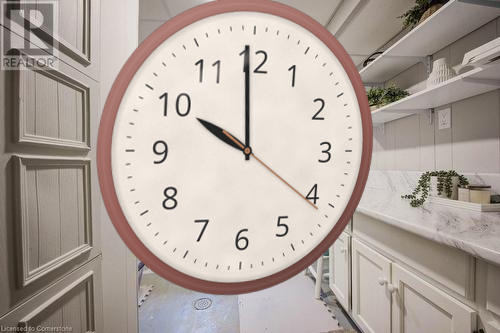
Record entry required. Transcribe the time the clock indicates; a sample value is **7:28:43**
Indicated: **9:59:21**
